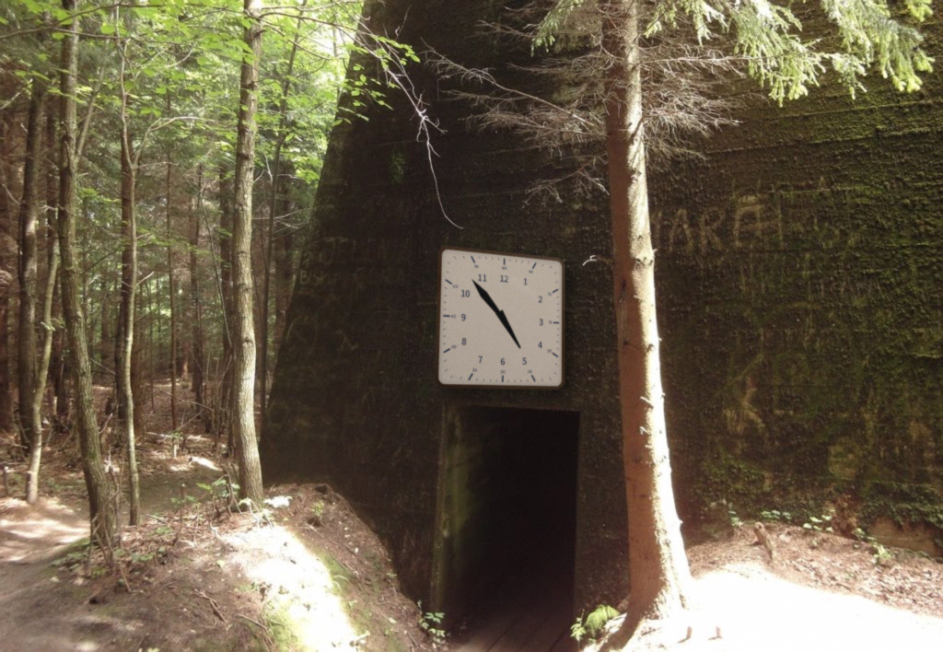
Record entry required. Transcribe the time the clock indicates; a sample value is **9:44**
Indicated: **4:53**
